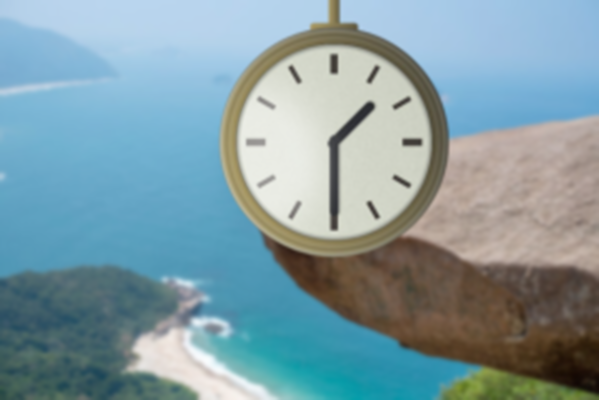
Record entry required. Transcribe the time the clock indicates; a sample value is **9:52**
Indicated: **1:30**
